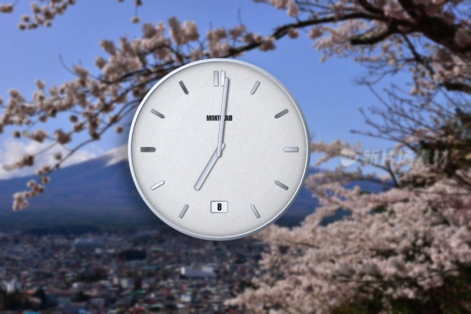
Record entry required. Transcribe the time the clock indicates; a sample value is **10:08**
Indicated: **7:01**
